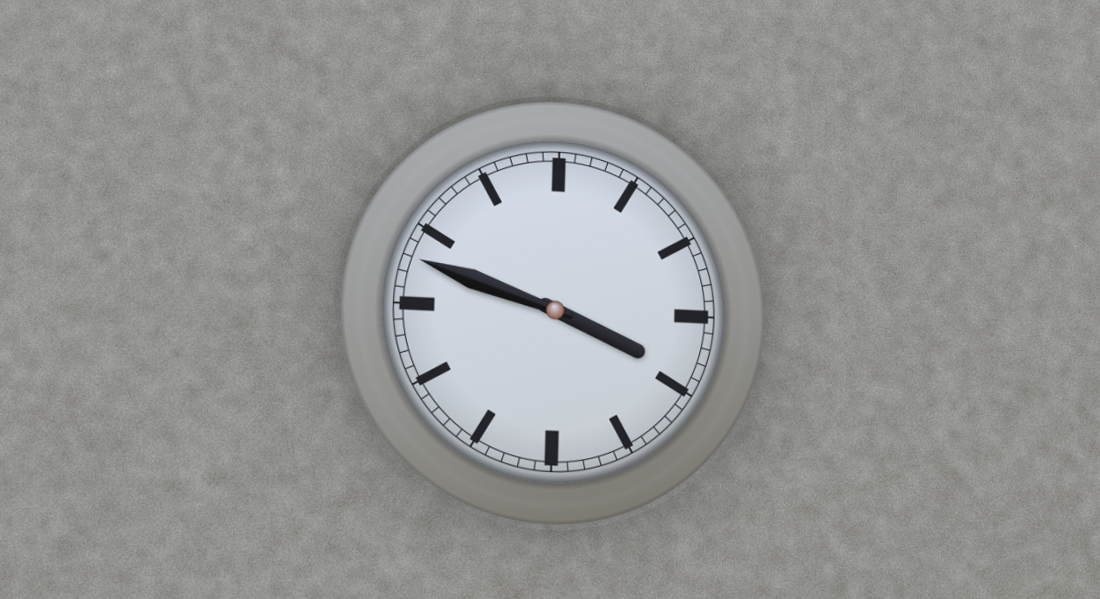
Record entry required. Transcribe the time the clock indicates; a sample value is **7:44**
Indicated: **3:48**
